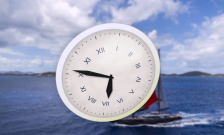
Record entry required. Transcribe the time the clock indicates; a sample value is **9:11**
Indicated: **6:51**
